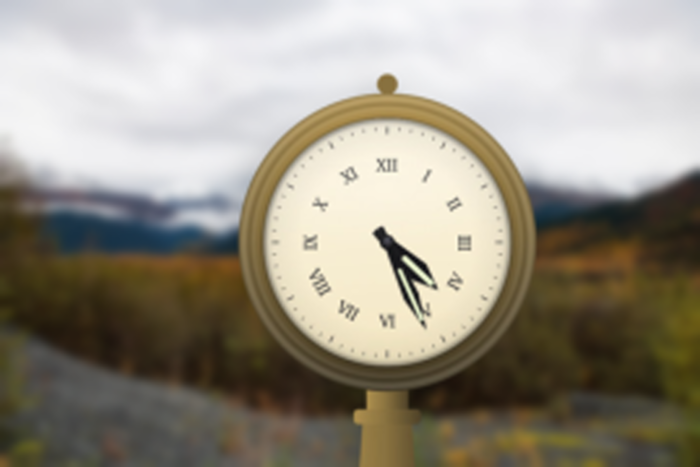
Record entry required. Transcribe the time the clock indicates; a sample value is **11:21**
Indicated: **4:26**
